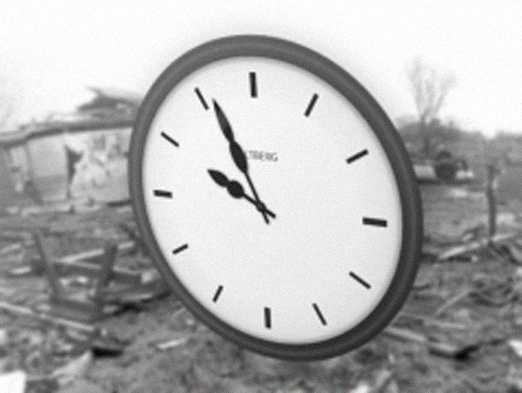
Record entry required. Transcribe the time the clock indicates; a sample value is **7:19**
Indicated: **9:56**
